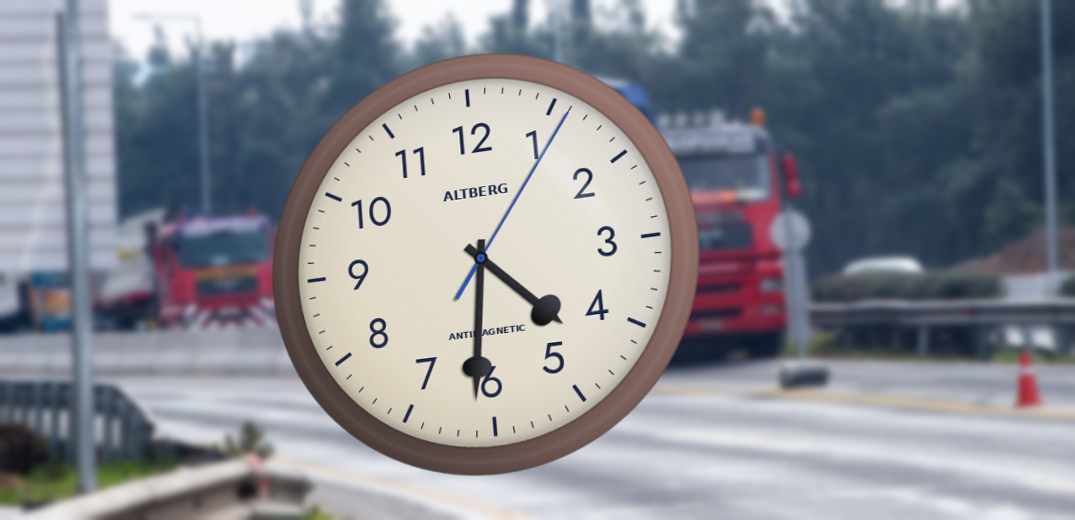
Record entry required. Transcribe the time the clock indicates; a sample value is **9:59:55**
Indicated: **4:31:06**
